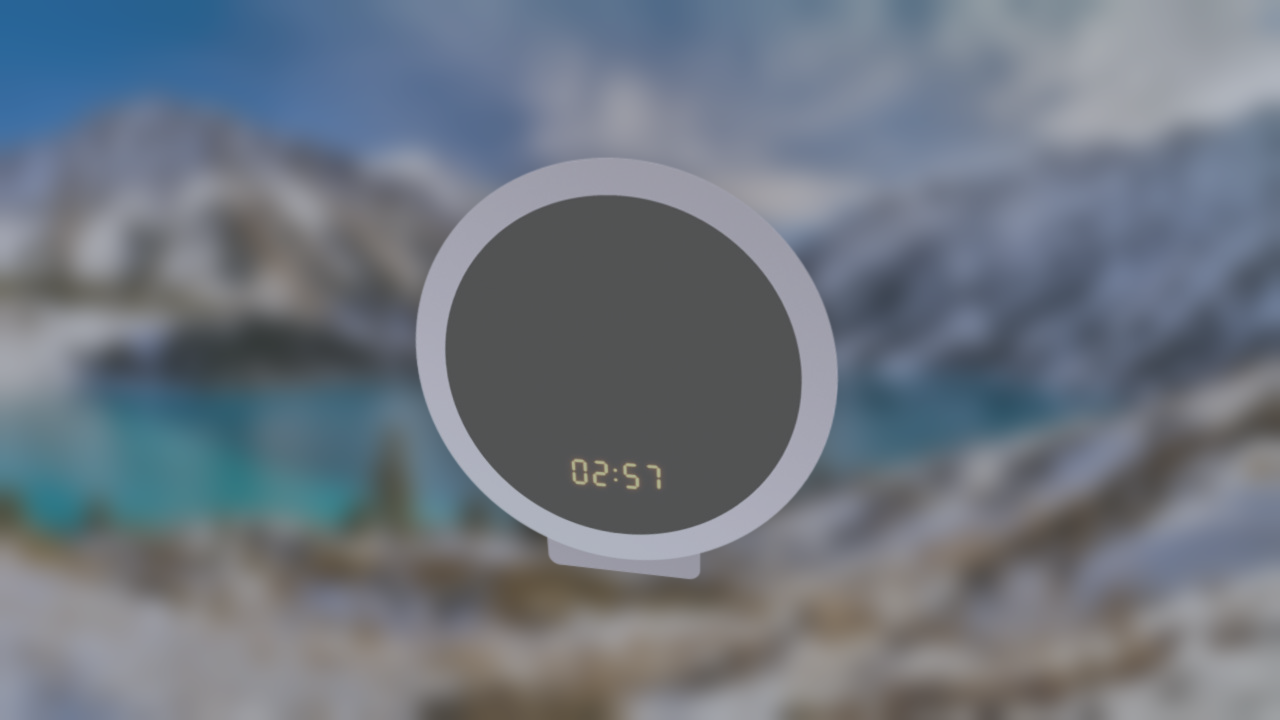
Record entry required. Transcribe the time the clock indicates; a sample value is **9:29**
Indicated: **2:57**
